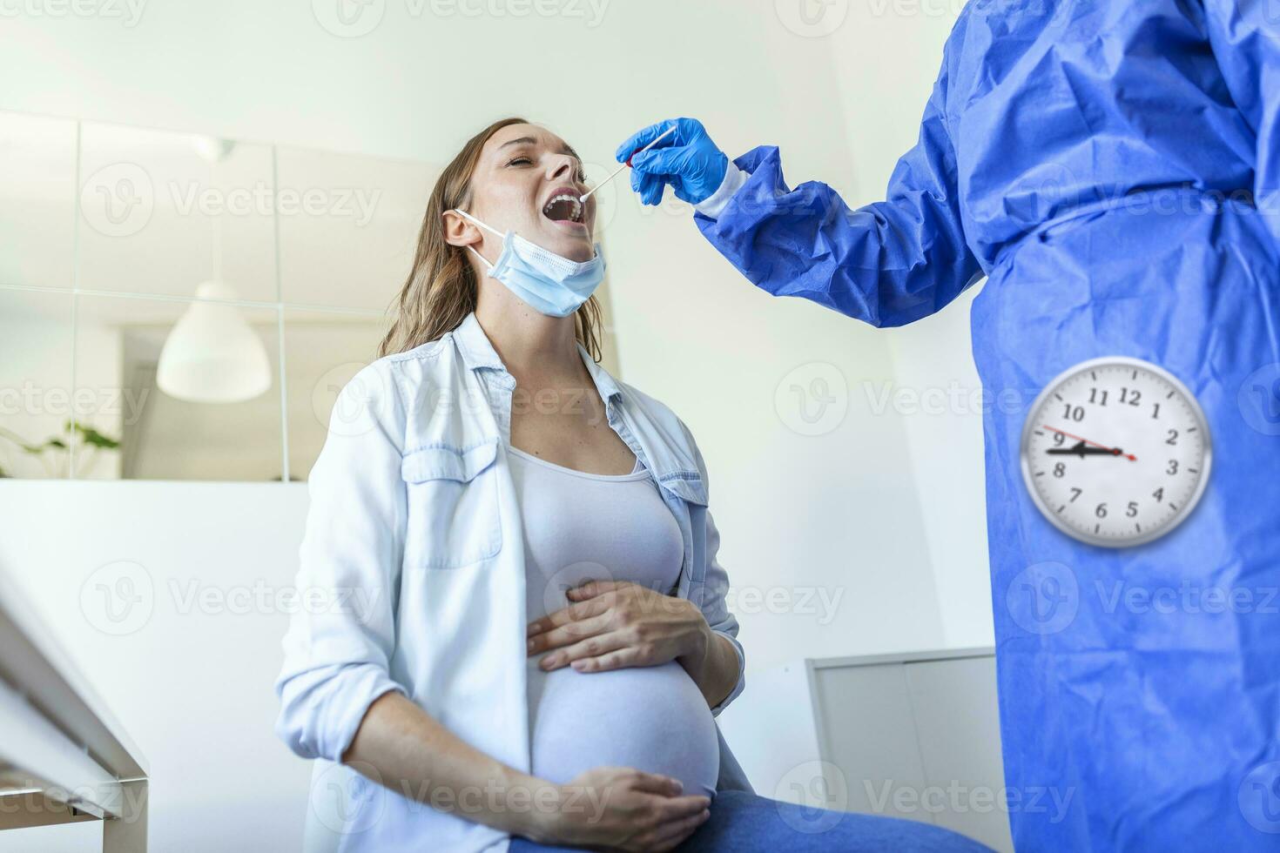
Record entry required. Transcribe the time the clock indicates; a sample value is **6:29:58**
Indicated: **8:42:46**
